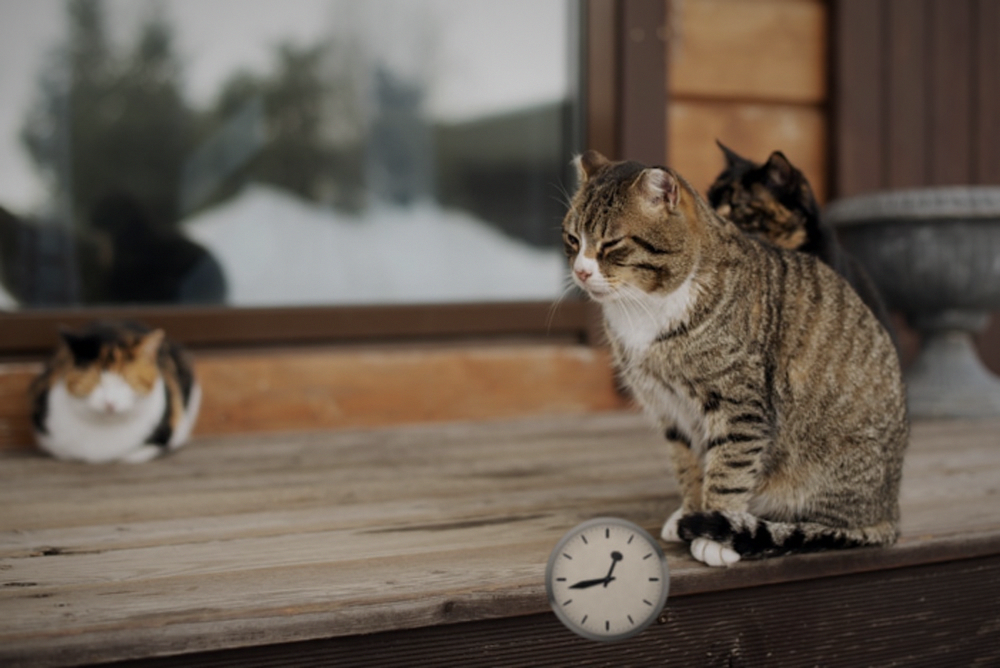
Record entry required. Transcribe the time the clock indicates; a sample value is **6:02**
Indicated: **12:43**
